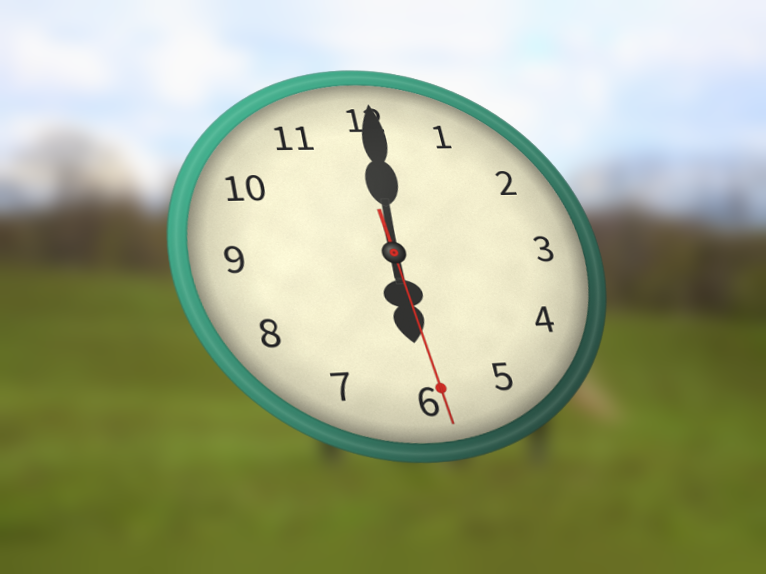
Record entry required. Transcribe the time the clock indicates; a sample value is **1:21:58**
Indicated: **6:00:29**
